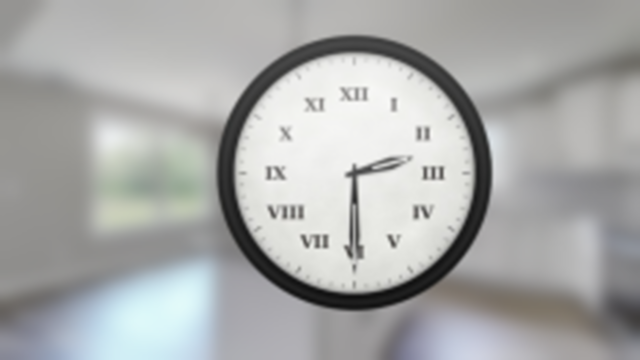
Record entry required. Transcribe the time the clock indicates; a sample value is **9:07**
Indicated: **2:30**
